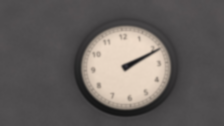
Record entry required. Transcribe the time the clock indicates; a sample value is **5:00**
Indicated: **2:11**
